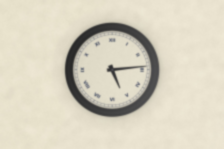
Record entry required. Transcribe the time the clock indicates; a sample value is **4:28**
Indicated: **5:14**
